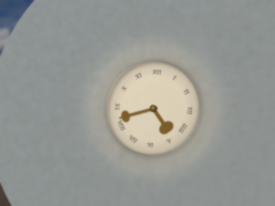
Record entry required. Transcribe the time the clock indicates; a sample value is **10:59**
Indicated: **4:42**
